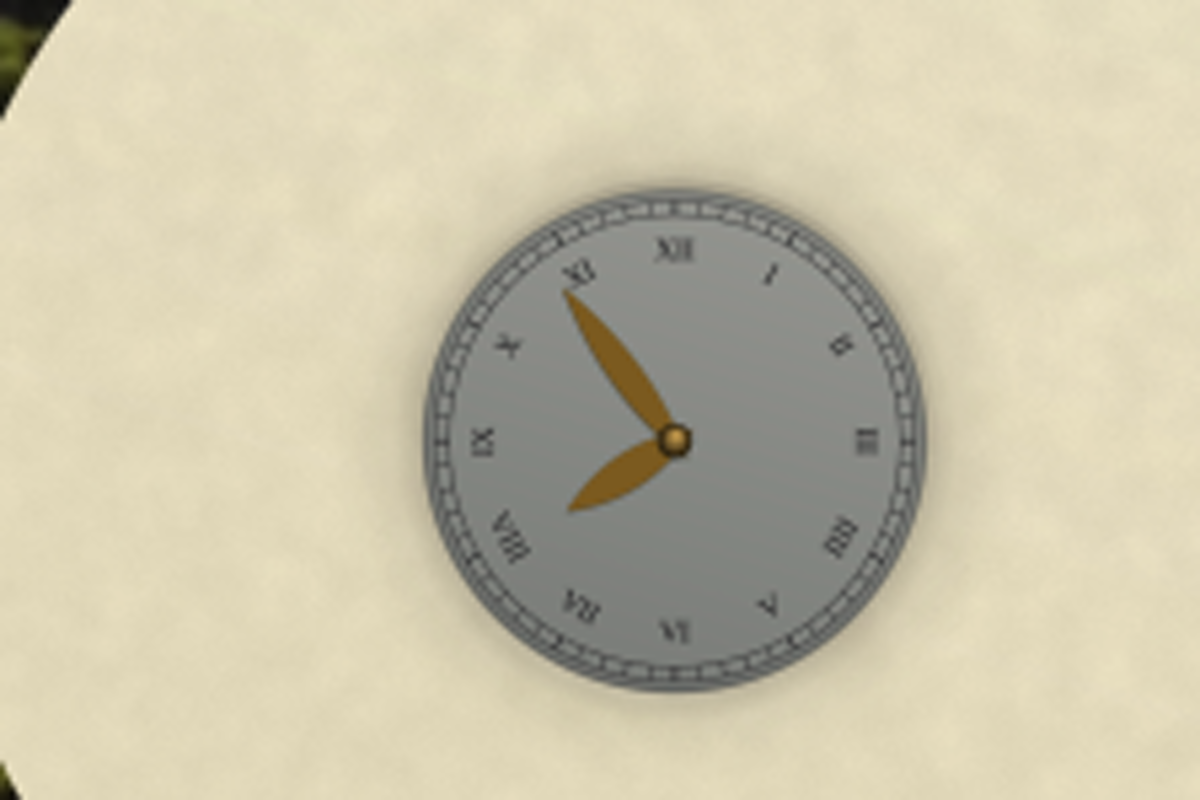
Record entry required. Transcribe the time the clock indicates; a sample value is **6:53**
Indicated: **7:54**
